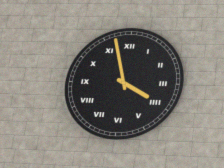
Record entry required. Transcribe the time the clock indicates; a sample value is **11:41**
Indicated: **3:57**
